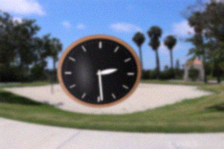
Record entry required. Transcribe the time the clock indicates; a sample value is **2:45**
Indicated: **2:29**
